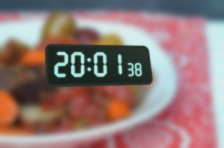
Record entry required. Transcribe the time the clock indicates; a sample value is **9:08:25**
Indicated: **20:01:38**
